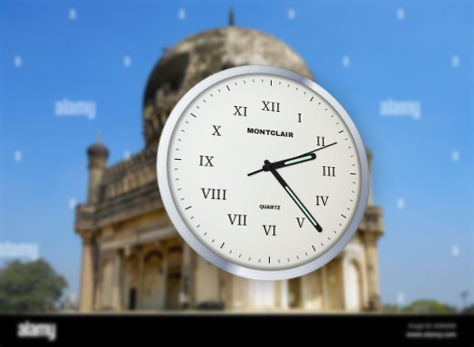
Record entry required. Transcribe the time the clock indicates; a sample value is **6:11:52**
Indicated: **2:23:11**
